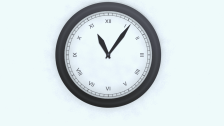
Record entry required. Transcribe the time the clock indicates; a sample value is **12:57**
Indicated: **11:06**
